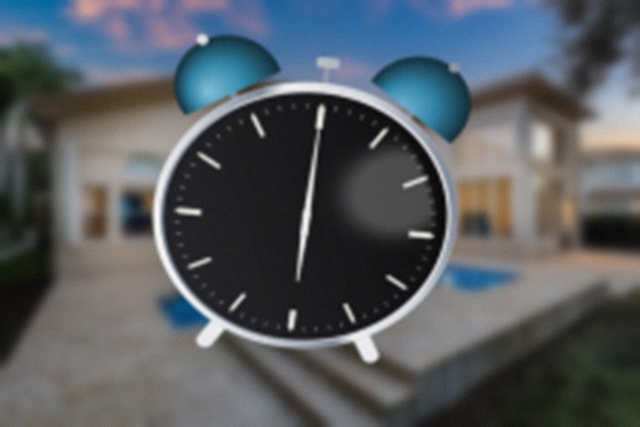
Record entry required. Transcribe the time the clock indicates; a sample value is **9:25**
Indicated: **6:00**
